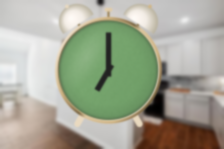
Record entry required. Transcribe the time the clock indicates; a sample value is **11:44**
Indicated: **7:00**
